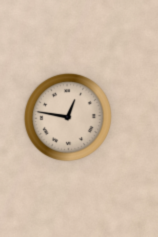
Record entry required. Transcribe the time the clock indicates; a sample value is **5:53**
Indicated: **12:47**
